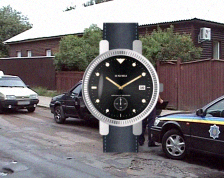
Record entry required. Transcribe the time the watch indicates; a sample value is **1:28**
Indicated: **10:10**
